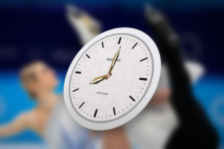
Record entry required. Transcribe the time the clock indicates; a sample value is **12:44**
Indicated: **8:01**
